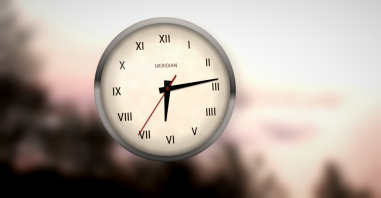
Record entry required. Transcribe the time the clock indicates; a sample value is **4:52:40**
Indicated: **6:13:36**
